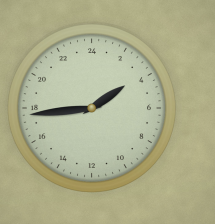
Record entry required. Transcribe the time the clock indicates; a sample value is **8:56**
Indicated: **3:44**
